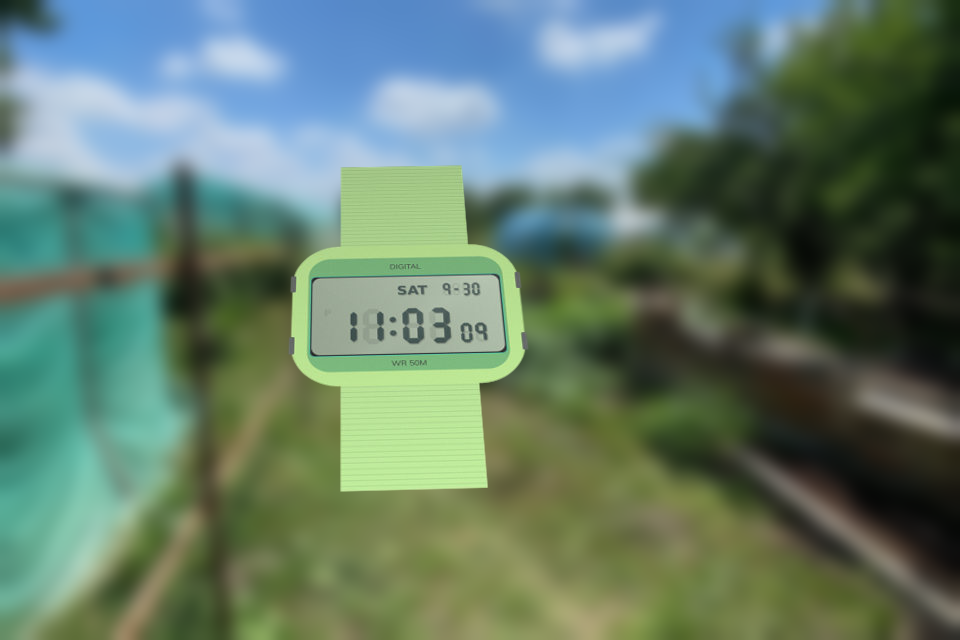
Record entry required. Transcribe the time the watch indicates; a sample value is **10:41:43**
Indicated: **11:03:09**
